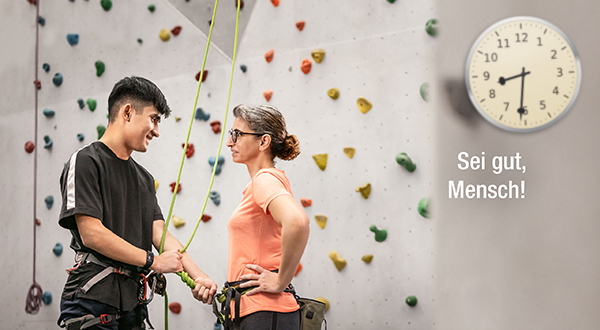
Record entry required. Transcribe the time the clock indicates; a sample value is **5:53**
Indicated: **8:31**
